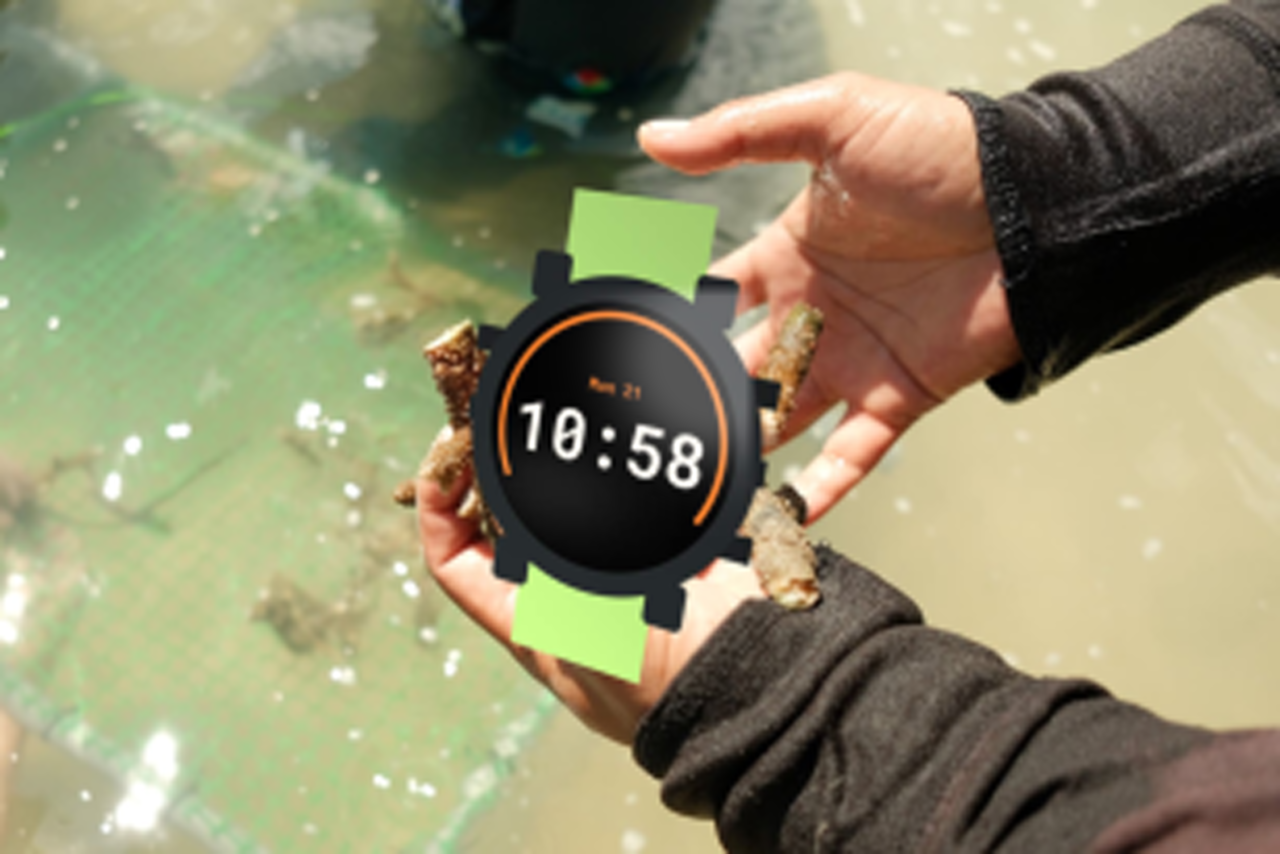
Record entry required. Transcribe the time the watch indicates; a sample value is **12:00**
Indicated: **10:58**
